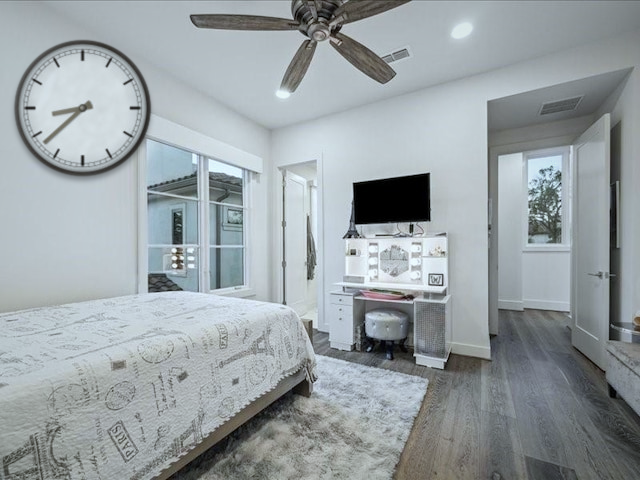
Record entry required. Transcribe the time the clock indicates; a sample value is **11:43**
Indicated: **8:38**
